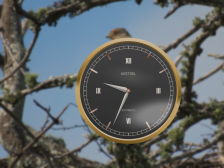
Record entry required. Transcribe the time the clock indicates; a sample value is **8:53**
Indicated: **9:34**
